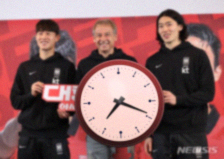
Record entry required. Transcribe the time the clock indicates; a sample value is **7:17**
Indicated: **7:19**
